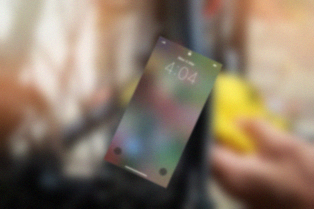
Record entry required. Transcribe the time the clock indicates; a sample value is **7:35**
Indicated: **4:04**
